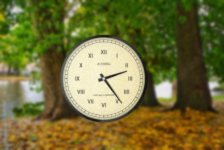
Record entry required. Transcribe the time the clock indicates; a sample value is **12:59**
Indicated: **2:24**
